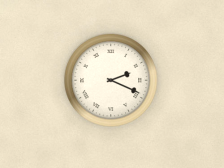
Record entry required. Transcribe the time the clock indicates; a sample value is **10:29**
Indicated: **2:19**
